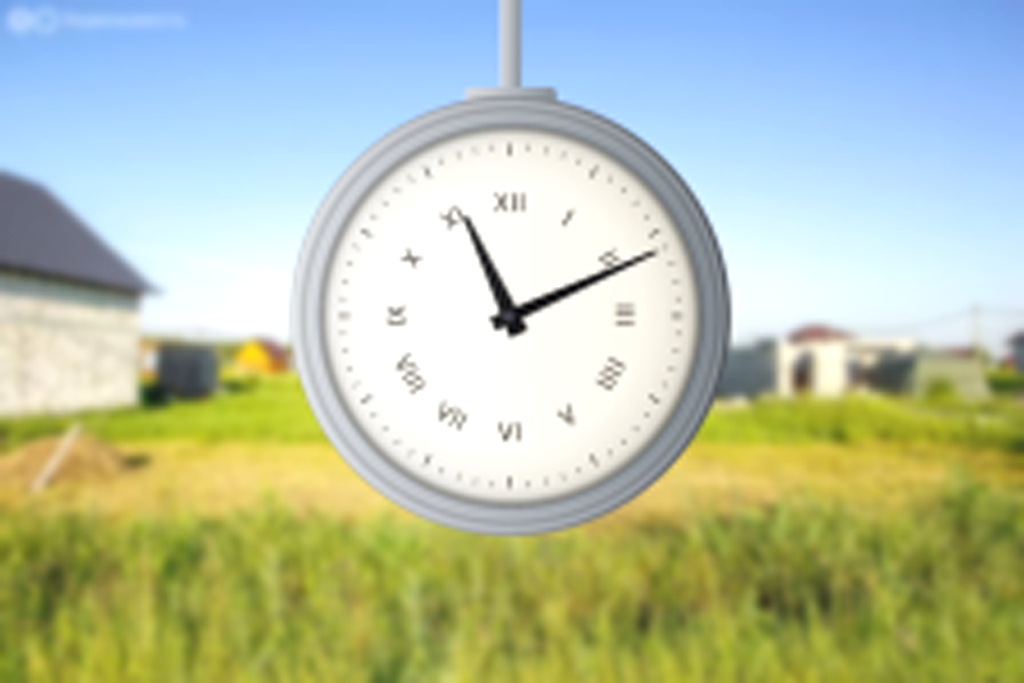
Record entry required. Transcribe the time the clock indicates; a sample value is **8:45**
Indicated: **11:11**
